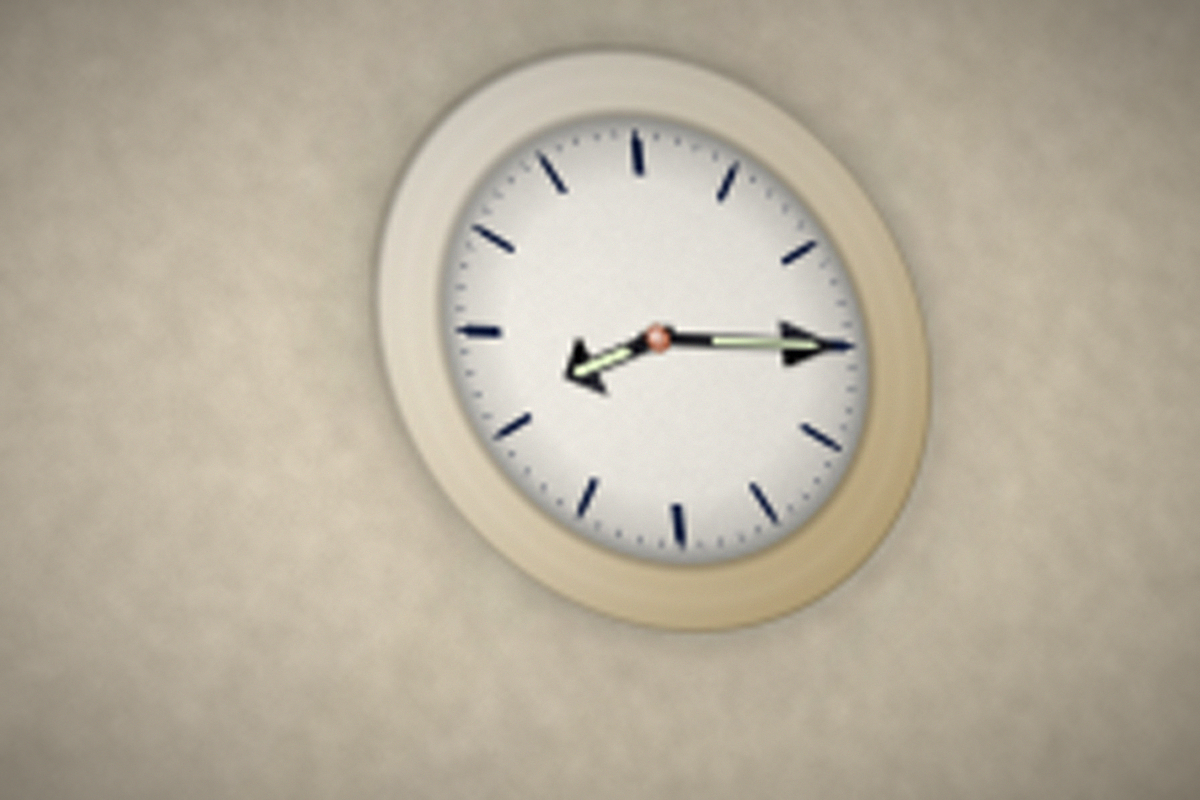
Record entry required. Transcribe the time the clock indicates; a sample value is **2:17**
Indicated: **8:15**
